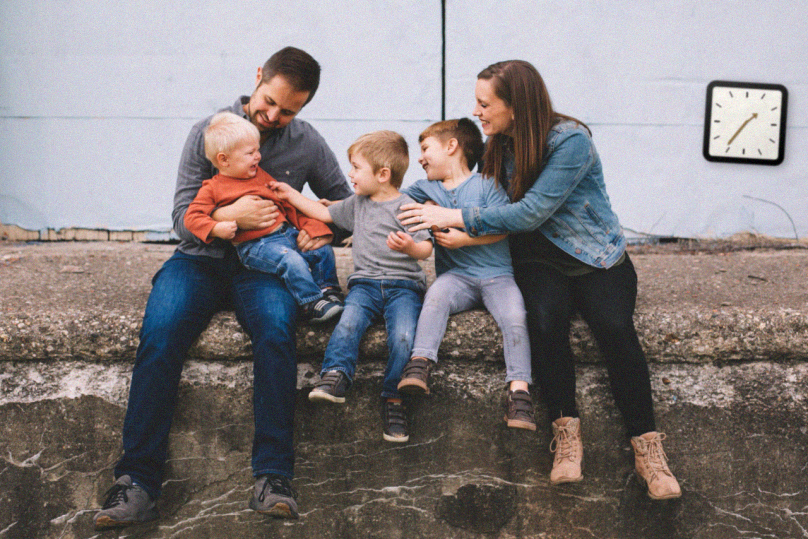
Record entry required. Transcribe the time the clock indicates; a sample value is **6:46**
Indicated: **1:36**
